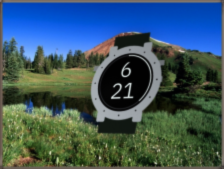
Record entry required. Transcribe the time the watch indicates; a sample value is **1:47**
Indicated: **6:21**
